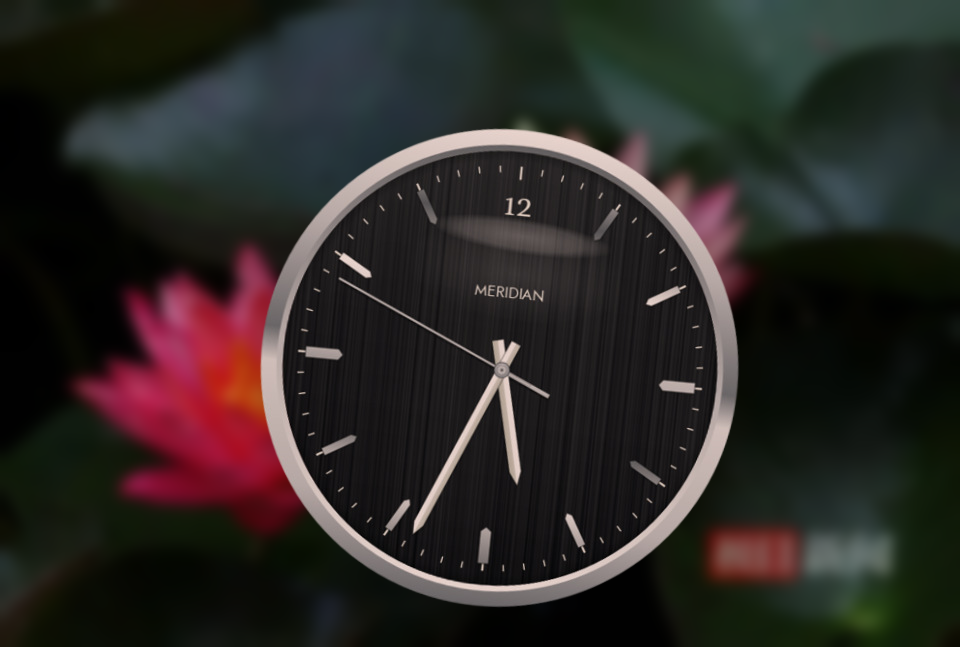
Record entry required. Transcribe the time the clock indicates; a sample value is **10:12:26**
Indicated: **5:33:49**
